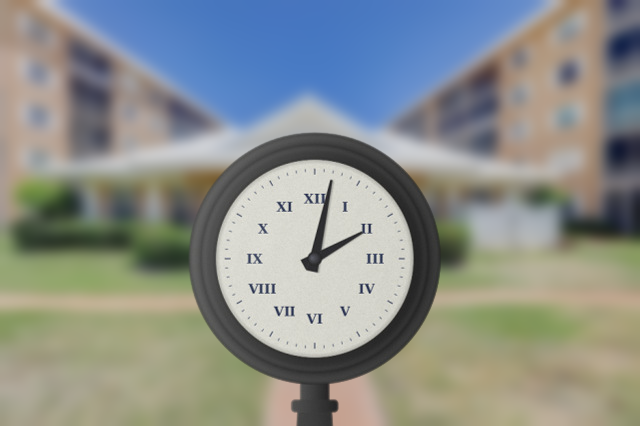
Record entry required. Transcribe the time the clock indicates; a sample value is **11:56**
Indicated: **2:02**
